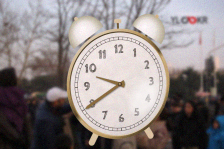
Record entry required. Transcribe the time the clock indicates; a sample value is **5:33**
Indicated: **9:40**
